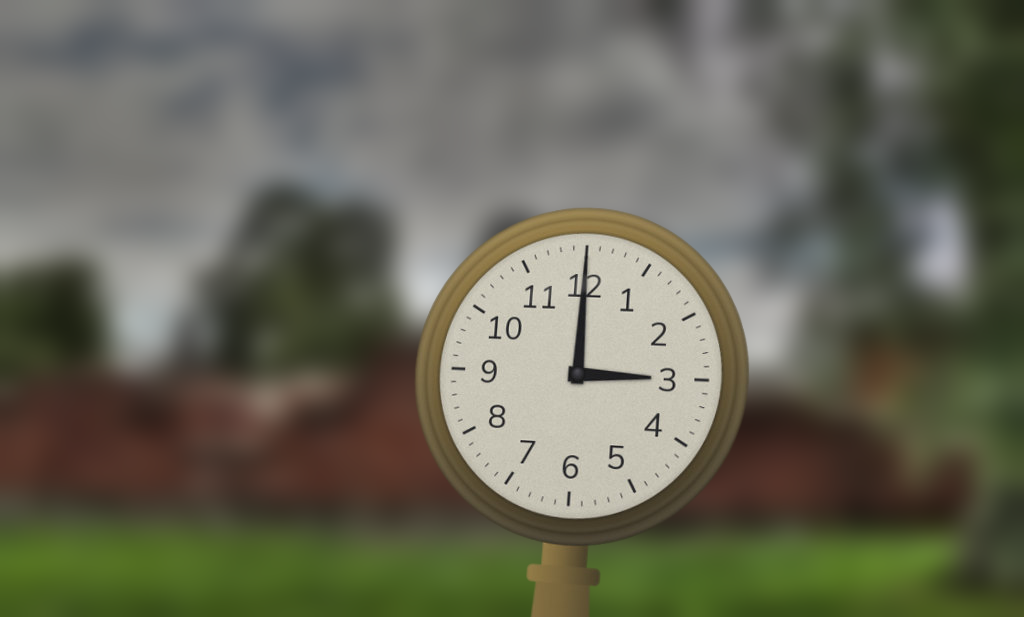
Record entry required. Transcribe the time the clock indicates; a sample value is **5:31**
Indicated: **3:00**
